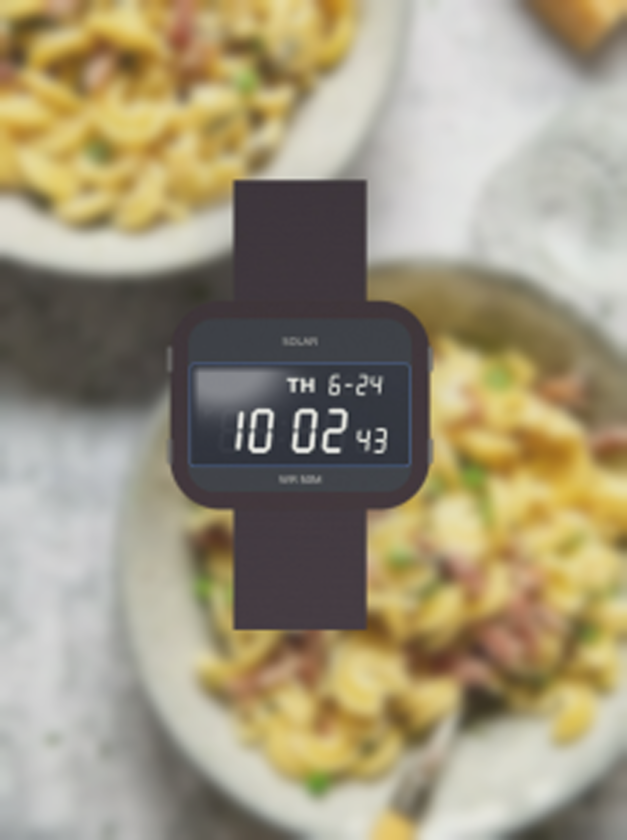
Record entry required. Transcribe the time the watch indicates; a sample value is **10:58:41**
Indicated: **10:02:43**
